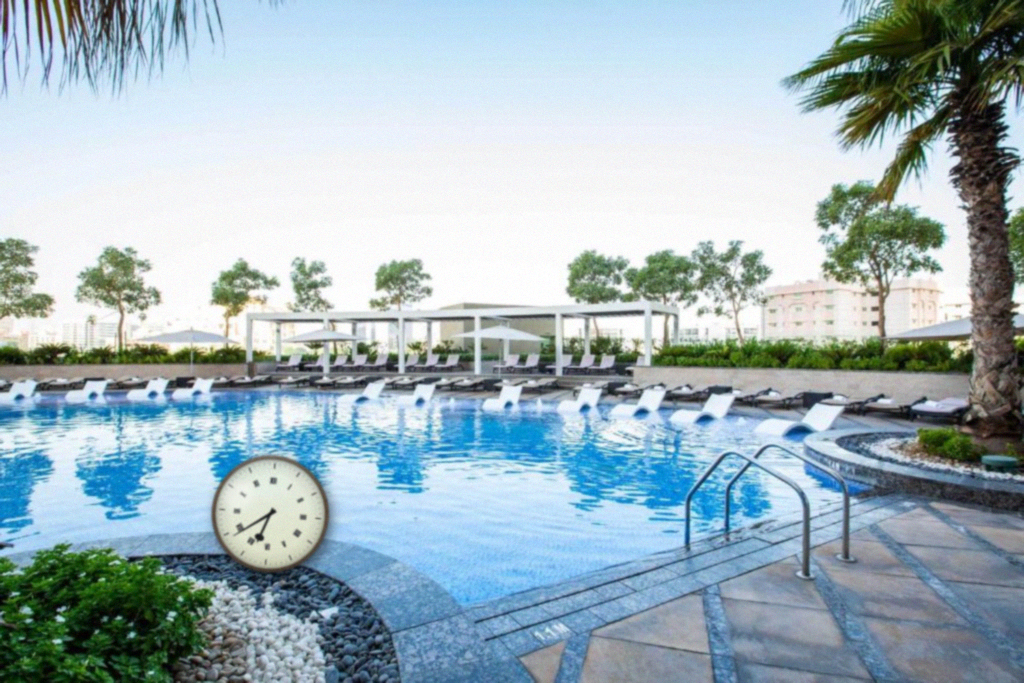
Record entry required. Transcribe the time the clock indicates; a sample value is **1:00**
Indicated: **6:39**
